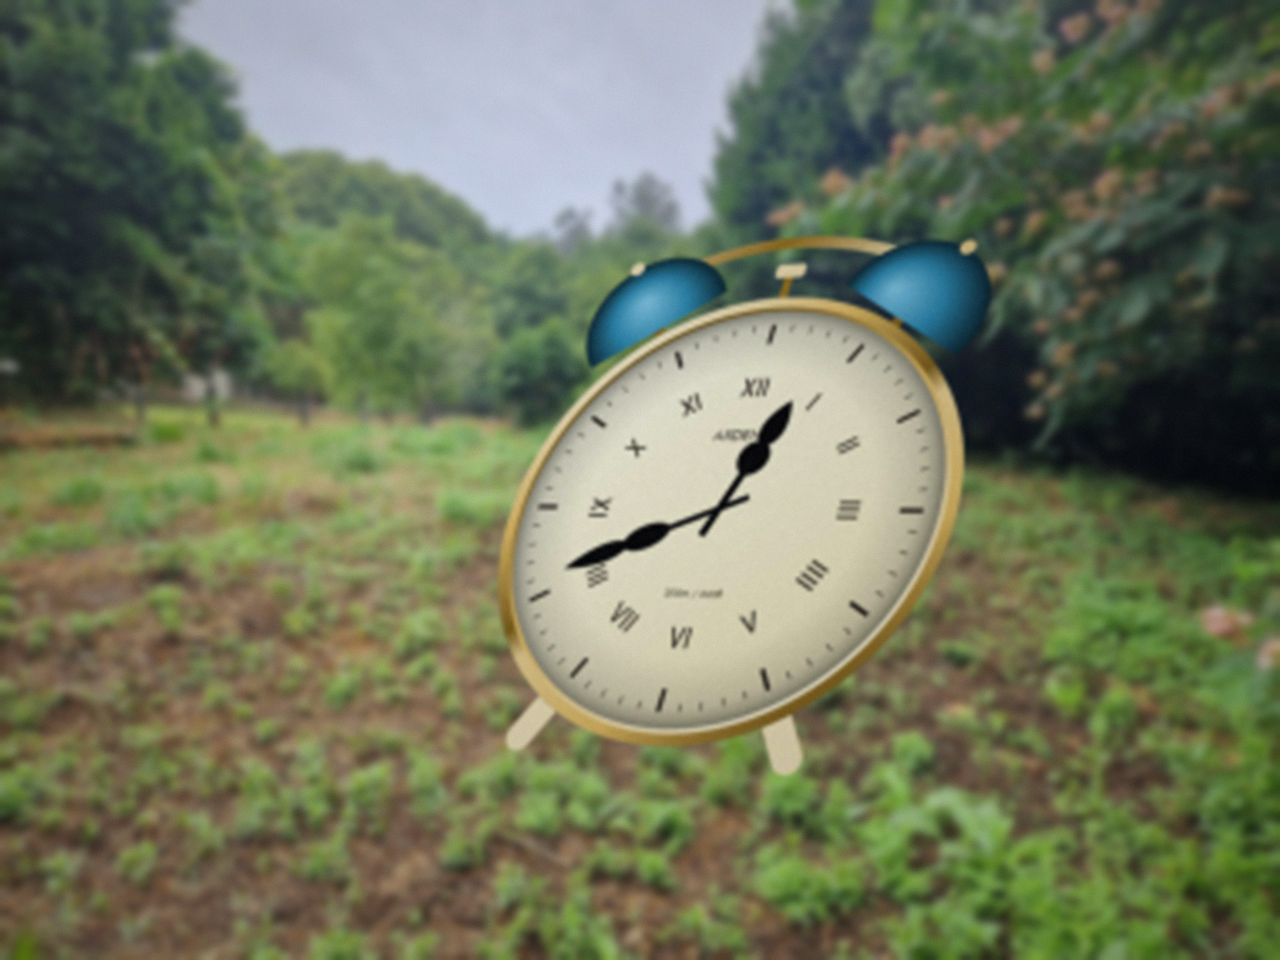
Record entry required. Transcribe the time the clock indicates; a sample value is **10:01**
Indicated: **12:41**
